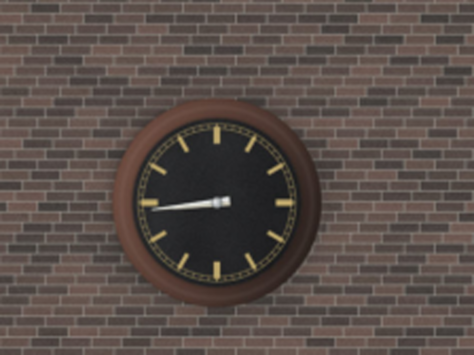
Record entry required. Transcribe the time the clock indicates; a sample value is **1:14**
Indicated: **8:44**
